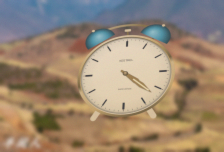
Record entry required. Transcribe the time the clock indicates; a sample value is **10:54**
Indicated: **4:22**
